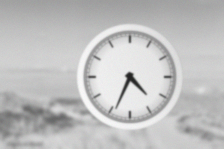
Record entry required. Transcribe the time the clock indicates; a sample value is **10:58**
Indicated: **4:34**
